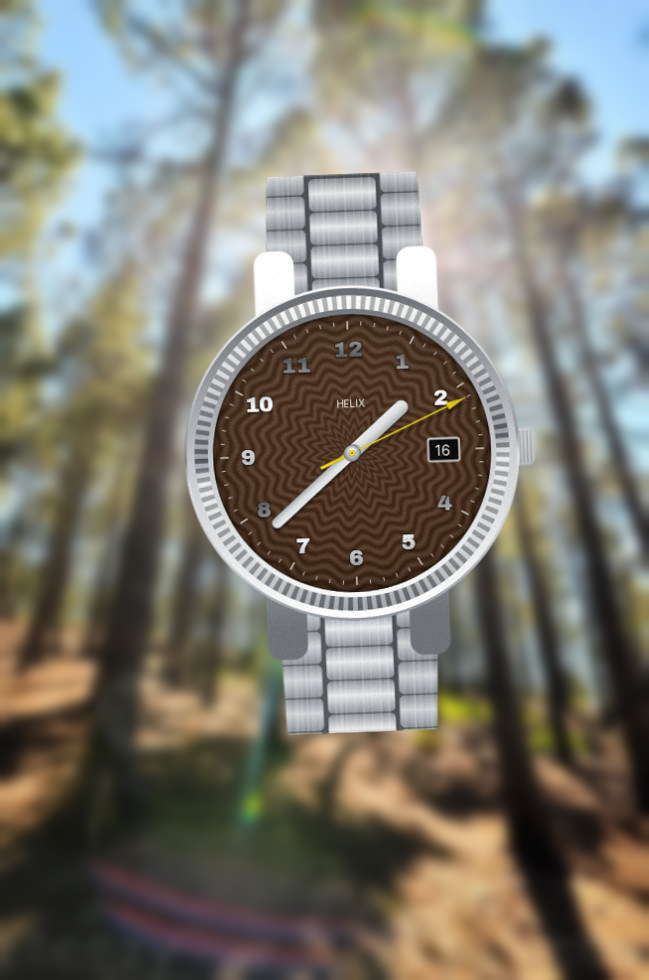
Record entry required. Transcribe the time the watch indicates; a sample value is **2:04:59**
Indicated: **1:38:11**
